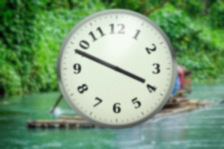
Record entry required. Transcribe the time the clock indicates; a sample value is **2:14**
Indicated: **3:49**
